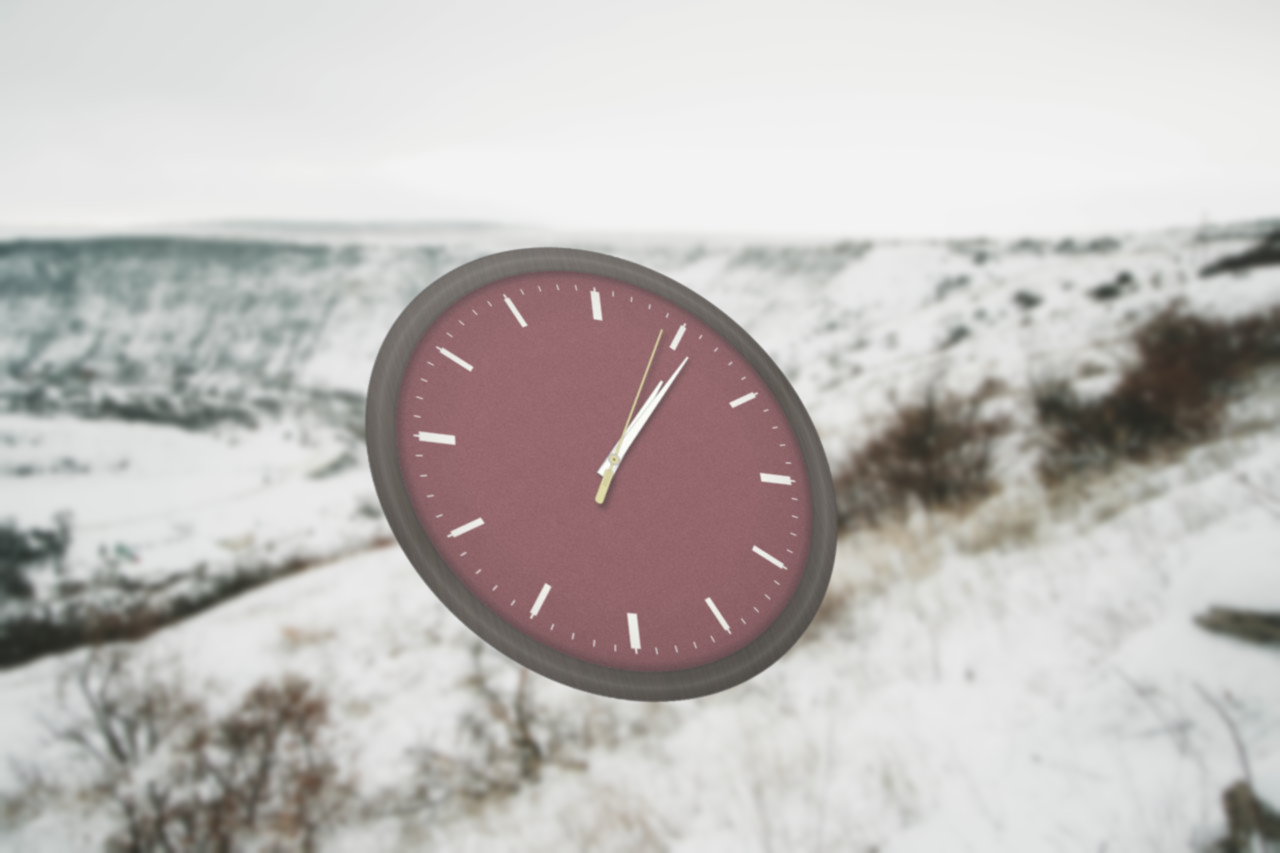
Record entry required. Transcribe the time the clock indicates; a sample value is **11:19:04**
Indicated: **1:06:04**
